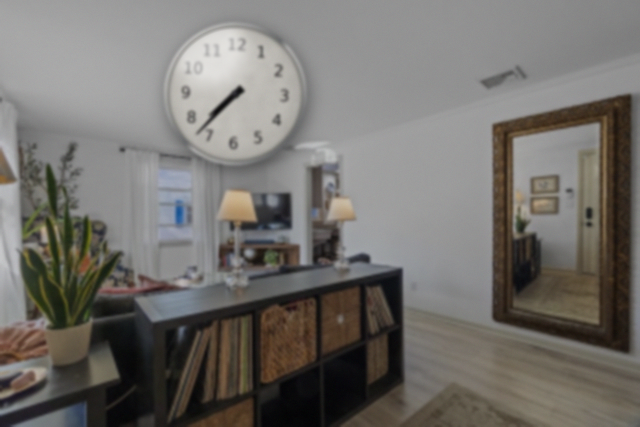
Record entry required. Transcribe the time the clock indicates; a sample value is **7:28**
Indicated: **7:37**
